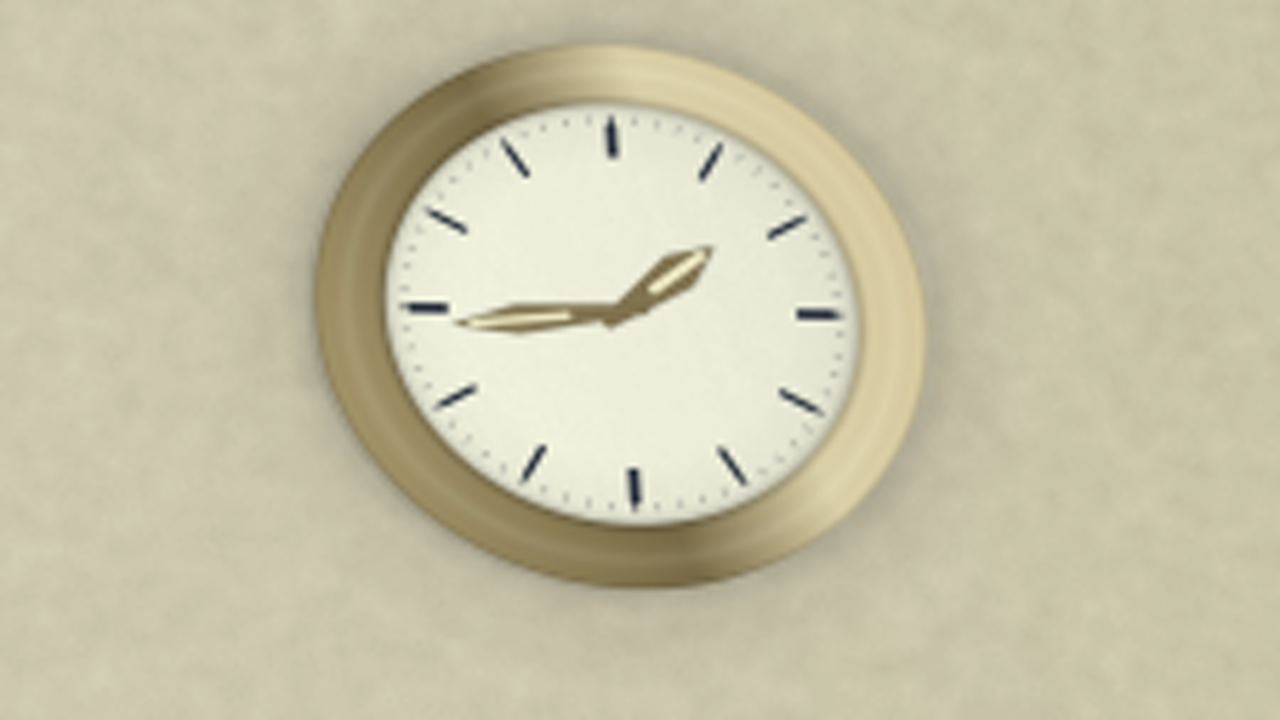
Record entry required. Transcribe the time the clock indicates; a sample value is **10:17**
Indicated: **1:44**
